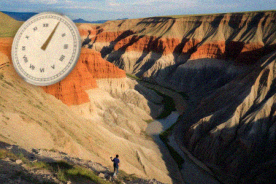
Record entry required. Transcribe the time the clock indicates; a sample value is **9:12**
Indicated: **1:05**
